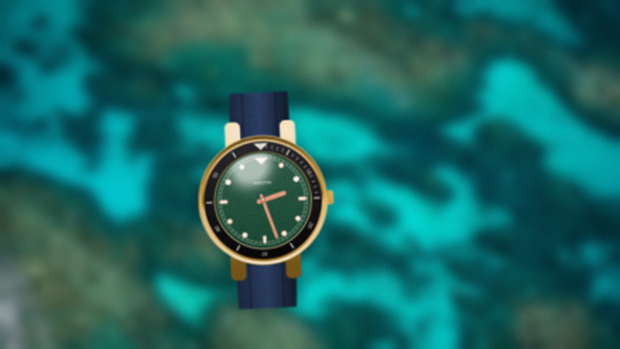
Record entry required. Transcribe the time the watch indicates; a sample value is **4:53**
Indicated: **2:27**
